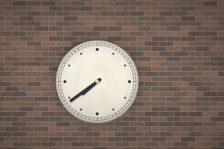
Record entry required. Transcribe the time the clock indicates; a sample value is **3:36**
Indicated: **7:39**
